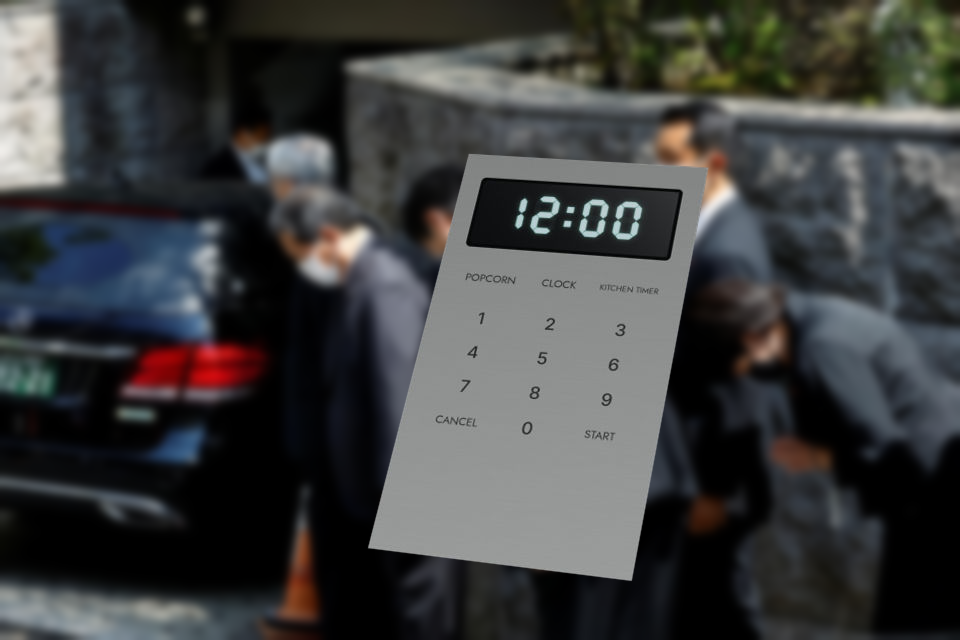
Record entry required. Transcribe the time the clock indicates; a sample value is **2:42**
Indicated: **12:00**
